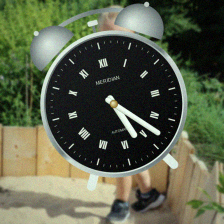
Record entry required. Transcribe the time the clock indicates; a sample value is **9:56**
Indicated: **5:23**
